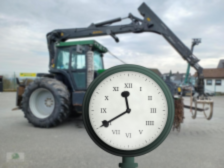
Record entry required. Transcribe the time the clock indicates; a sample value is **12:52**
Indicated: **11:40**
